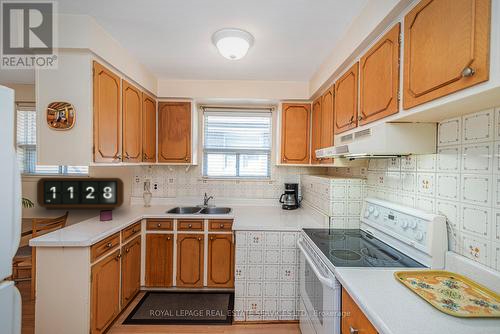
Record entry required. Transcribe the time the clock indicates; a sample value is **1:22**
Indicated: **11:28**
